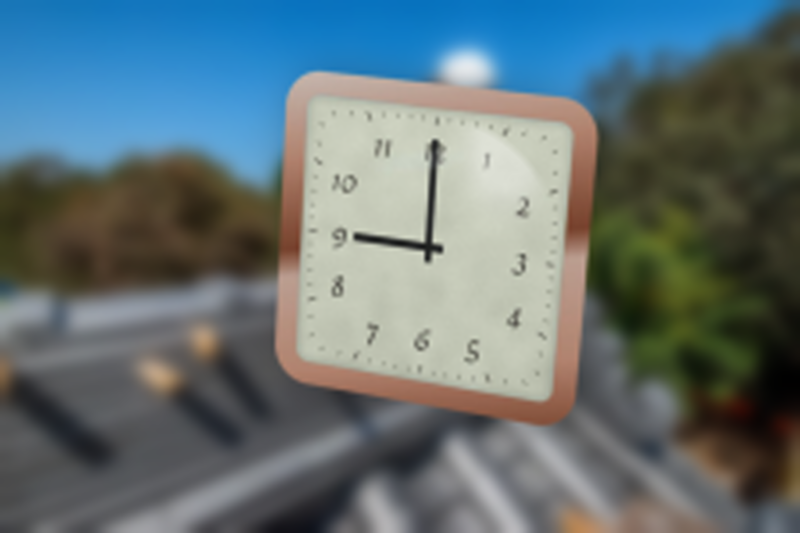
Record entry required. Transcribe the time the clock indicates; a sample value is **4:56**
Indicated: **9:00**
